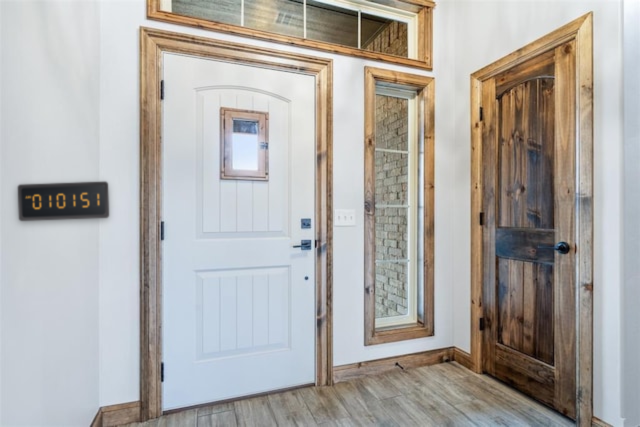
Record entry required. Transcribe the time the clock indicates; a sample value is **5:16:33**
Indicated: **1:01:51**
